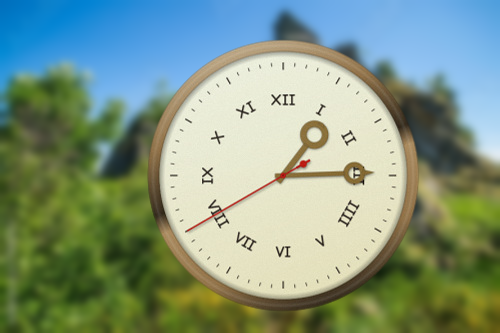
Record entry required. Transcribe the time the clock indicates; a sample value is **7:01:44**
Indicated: **1:14:40**
